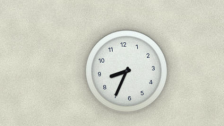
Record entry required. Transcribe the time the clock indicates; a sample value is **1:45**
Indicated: **8:35**
